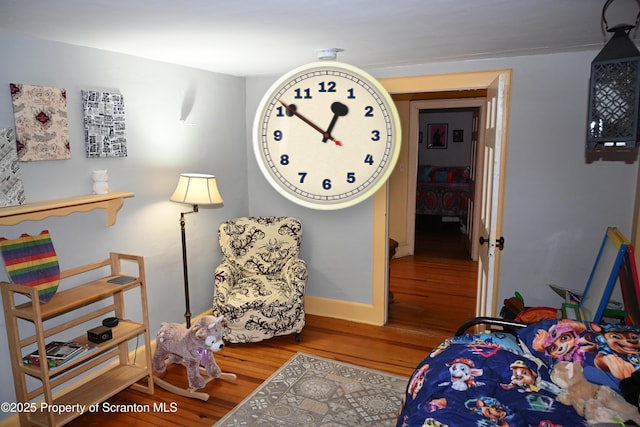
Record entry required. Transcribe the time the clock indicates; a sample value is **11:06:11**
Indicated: **12:50:51**
